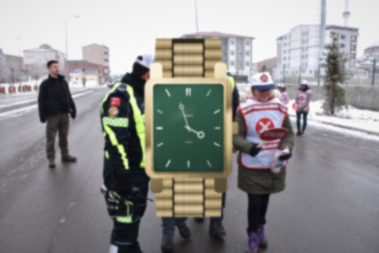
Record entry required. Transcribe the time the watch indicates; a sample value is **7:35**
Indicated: **3:57**
